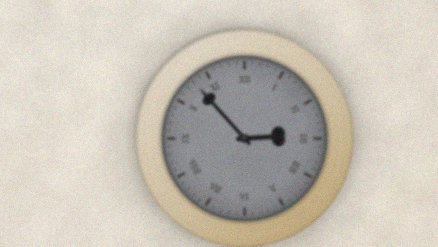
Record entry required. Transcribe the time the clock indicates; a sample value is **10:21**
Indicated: **2:53**
